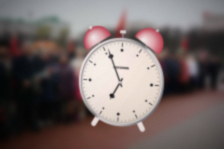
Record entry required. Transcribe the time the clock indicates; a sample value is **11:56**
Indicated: **6:56**
